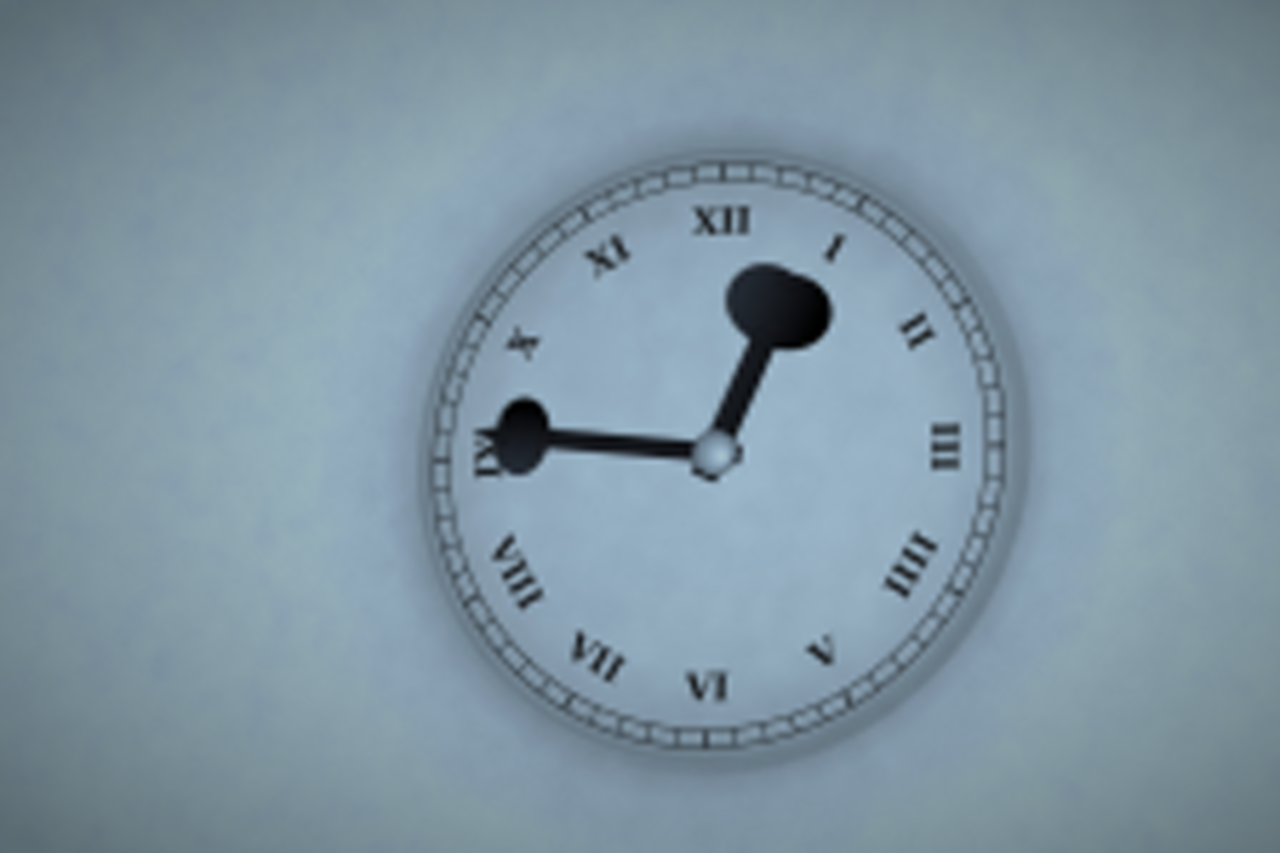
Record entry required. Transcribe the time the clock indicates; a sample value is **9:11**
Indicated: **12:46**
